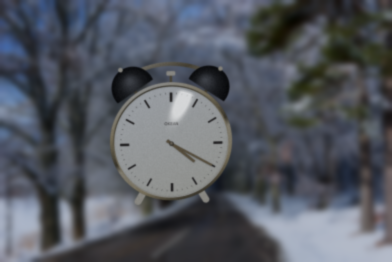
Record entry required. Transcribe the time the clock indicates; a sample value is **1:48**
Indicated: **4:20**
